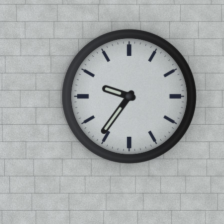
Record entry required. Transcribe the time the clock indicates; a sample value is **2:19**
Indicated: **9:36**
